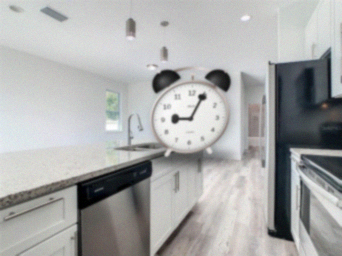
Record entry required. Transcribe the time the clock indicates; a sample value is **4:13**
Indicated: **9:04**
